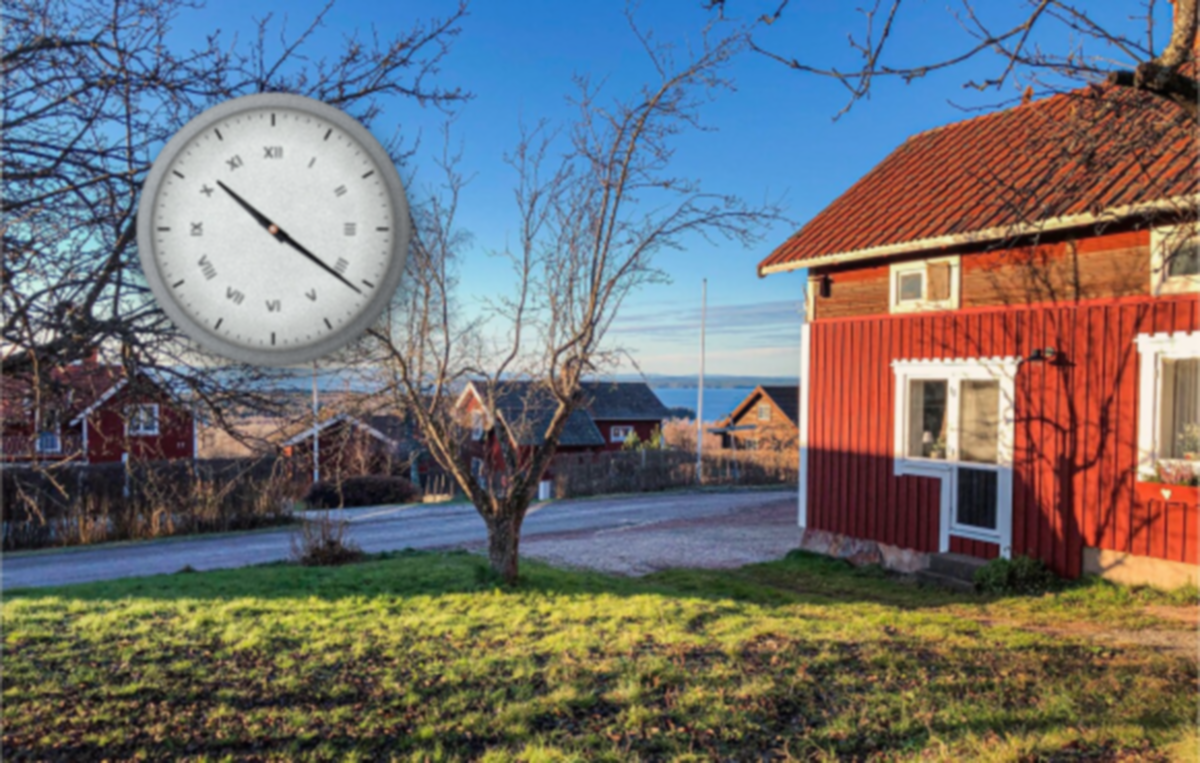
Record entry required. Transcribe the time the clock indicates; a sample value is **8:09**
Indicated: **10:21**
